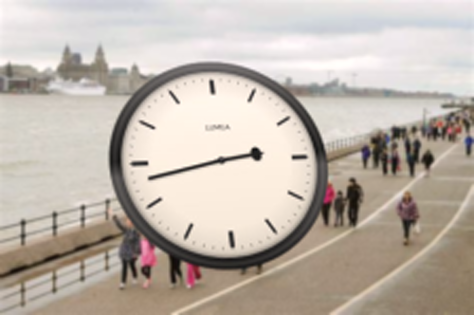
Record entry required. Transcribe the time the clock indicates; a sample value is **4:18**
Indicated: **2:43**
